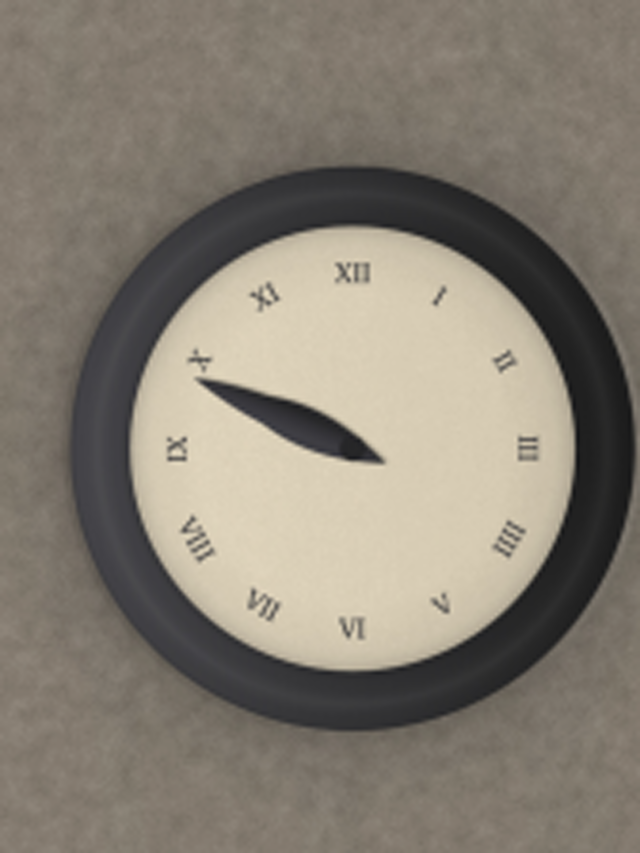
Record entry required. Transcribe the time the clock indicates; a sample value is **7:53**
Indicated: **9:49**
